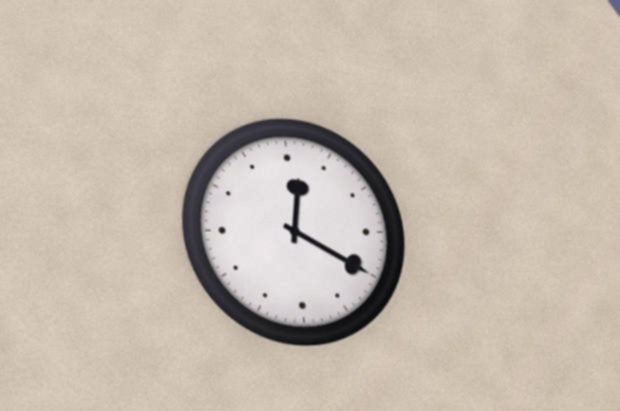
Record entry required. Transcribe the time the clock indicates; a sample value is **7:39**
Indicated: **12:20**
